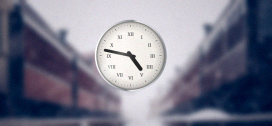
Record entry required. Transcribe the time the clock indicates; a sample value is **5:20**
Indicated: **4:47**
